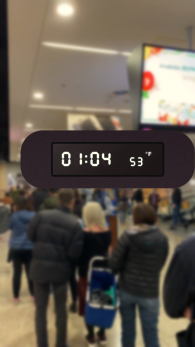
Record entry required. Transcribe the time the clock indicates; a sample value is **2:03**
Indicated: **1:04**
